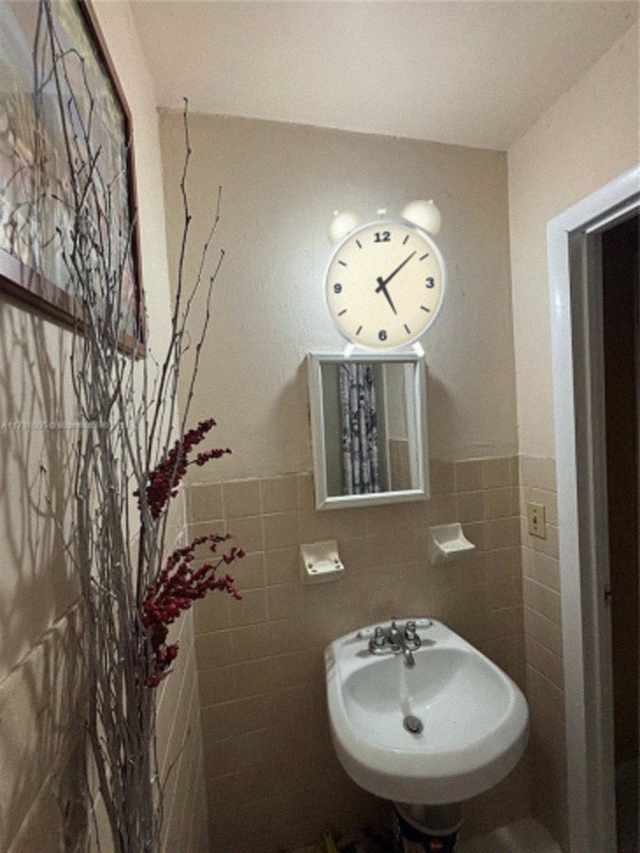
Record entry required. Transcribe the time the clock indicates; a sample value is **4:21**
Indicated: **5:08**
